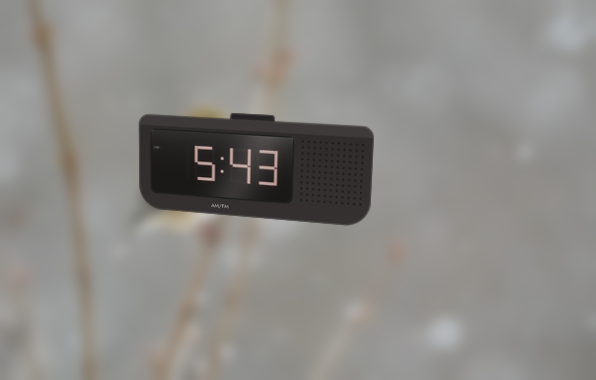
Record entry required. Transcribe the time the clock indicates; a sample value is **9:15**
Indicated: **5:43**
